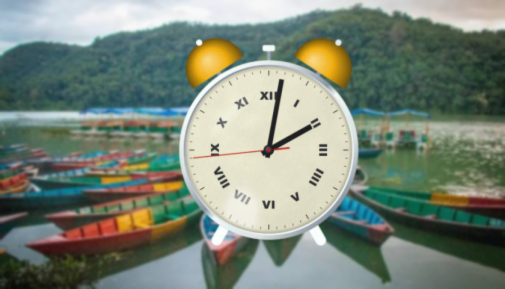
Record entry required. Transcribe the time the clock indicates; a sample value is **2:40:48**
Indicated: **2:01:44**
